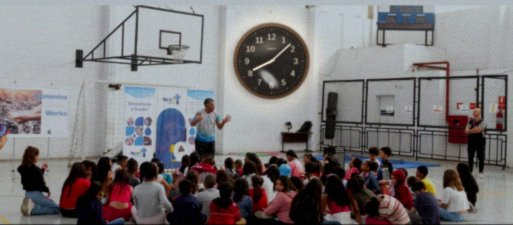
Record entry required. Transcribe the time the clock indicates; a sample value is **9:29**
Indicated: **8:08**
